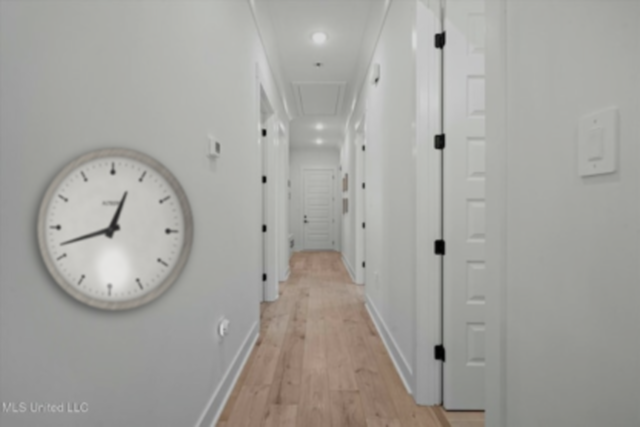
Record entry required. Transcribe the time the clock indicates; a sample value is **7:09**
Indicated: **12:42**
